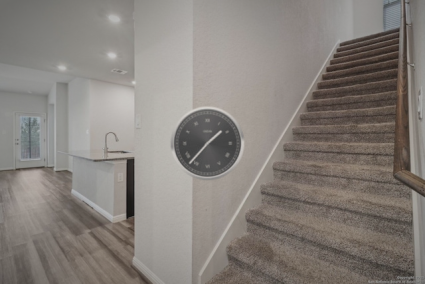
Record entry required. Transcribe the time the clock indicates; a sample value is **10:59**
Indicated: **1:37**
